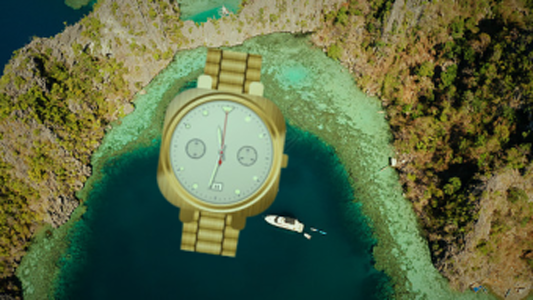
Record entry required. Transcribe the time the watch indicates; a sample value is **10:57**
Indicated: **11:32**
